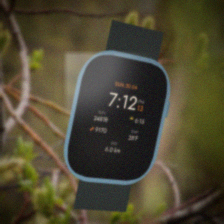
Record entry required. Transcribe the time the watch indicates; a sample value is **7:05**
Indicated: **7:12**
